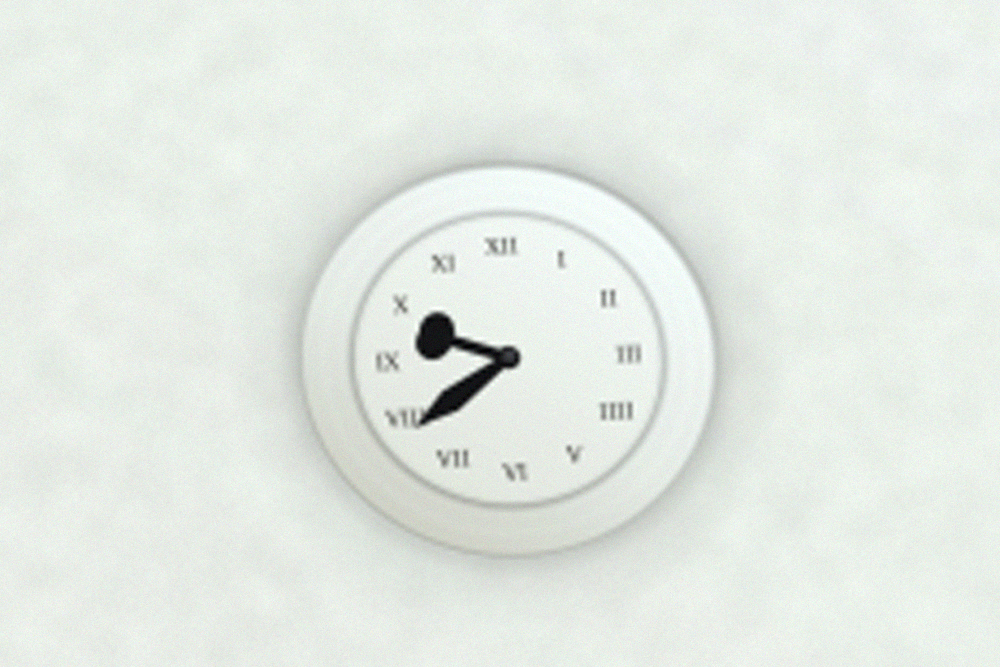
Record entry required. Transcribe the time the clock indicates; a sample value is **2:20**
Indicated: **9:39**
